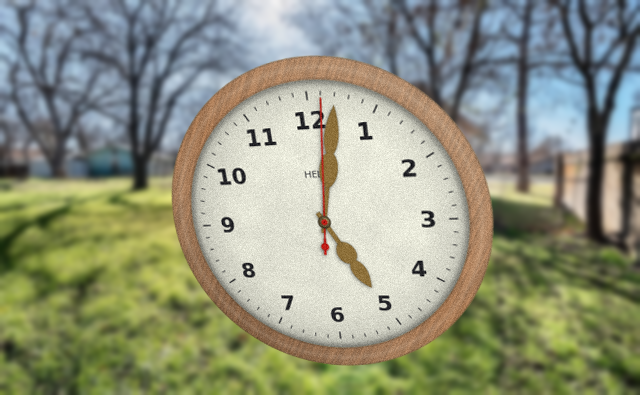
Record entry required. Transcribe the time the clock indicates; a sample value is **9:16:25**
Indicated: **5:02:01**
